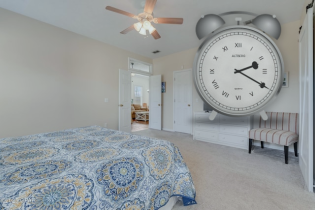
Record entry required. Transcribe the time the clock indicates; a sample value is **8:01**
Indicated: **2:20**
